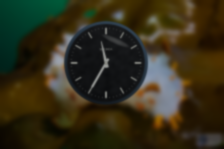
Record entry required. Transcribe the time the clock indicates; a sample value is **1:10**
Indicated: **11:35**
